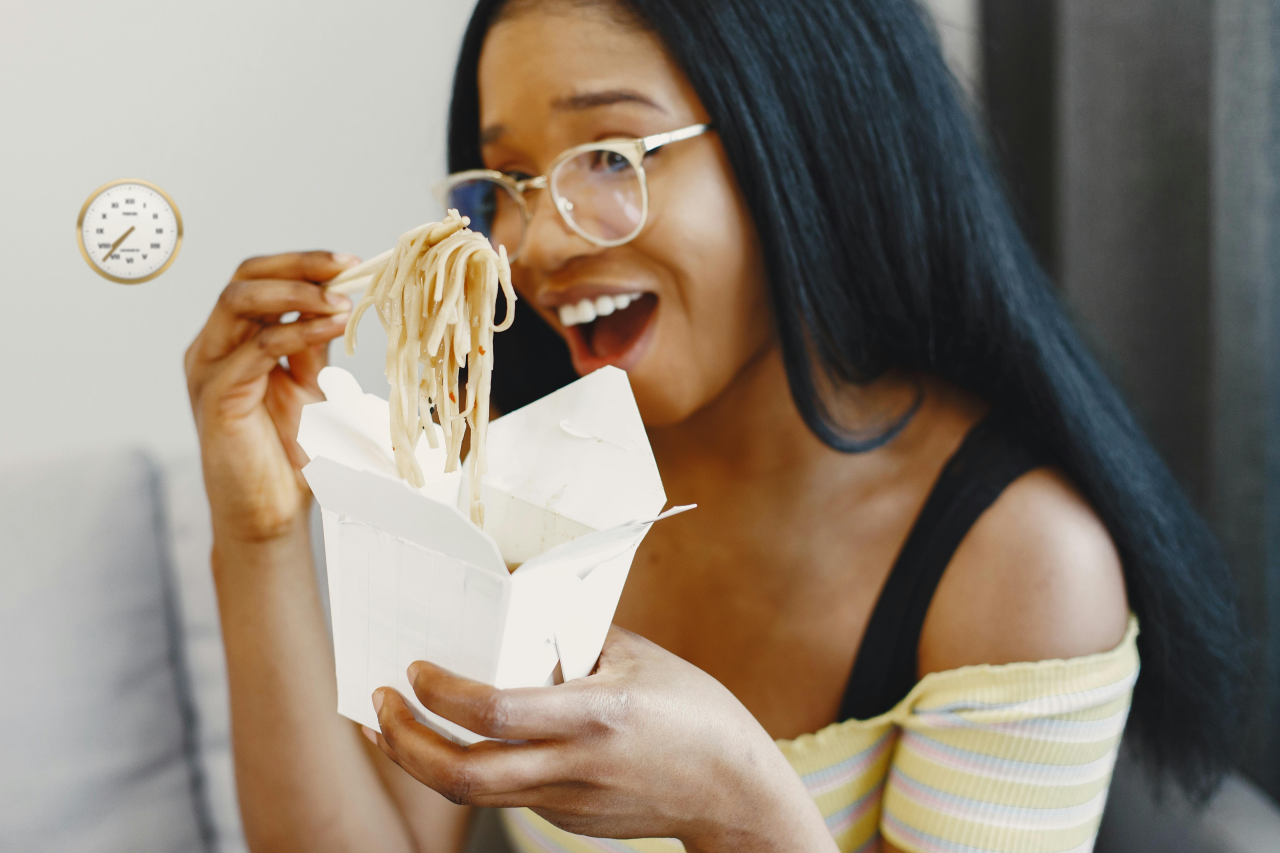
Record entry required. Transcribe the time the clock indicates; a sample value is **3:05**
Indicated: **7:37**
